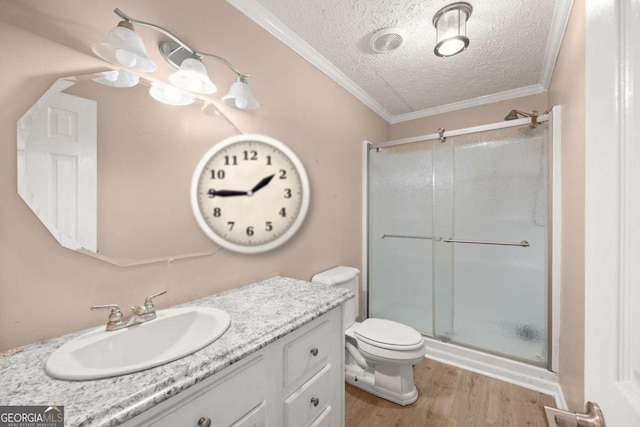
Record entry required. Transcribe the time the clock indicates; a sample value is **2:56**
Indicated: **1:45**
